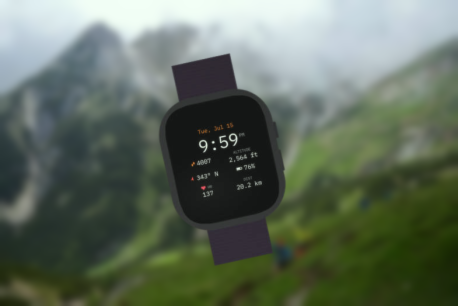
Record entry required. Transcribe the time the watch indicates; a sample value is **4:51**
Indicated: **9:59**
